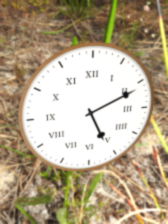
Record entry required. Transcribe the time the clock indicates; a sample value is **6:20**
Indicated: **5:11**
